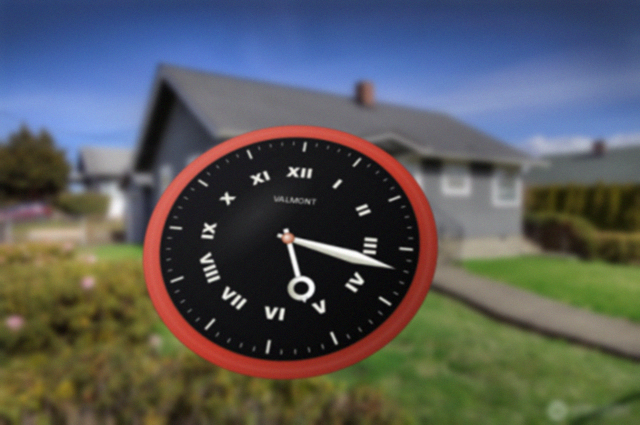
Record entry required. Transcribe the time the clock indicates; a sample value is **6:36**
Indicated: **5:17**
